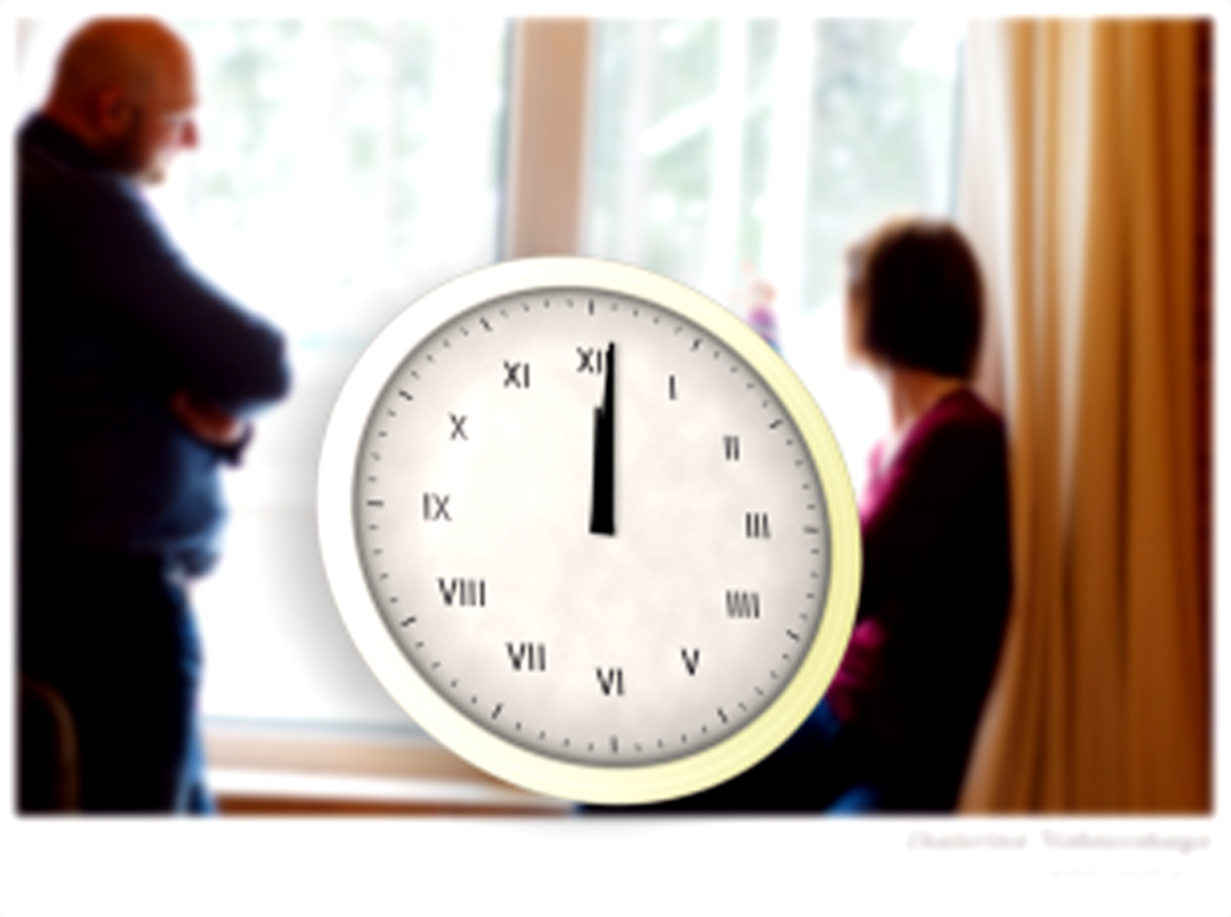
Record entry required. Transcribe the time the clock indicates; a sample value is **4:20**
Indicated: **12:01**
